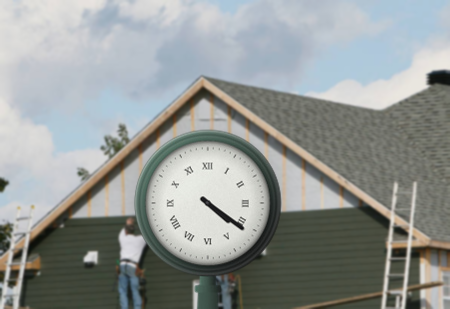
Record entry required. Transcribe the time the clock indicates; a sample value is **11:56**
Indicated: **4:21**
